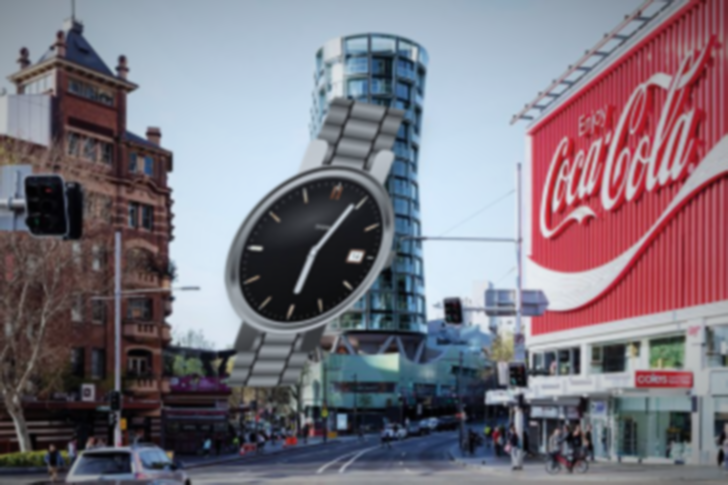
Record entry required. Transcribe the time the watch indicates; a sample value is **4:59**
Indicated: **6:04**
